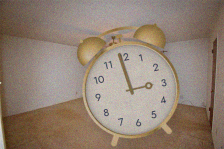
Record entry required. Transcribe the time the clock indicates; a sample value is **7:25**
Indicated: **2:59**
